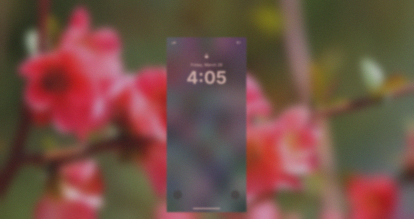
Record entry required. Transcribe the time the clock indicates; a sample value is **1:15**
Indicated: **4:05**
